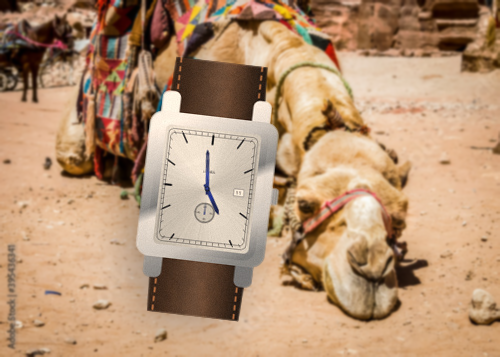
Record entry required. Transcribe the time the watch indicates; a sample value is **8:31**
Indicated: **4:59**
